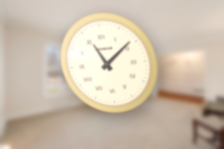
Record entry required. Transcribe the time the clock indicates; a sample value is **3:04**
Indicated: **11:09**
